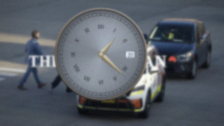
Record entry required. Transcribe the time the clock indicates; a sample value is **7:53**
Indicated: **1:22**
